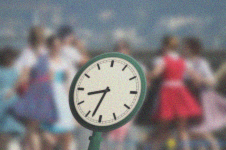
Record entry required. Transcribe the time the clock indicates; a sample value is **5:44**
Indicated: **8:33**
